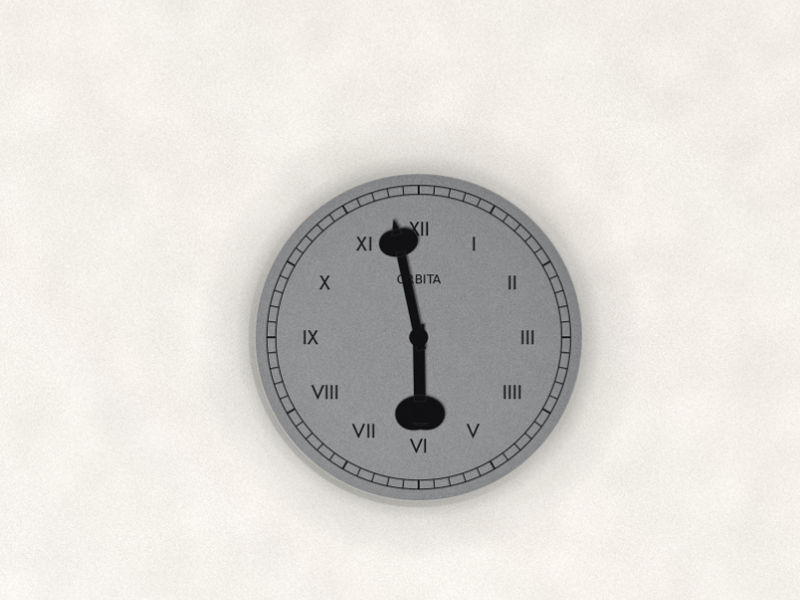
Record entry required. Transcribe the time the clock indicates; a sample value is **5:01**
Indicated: **5:58**
